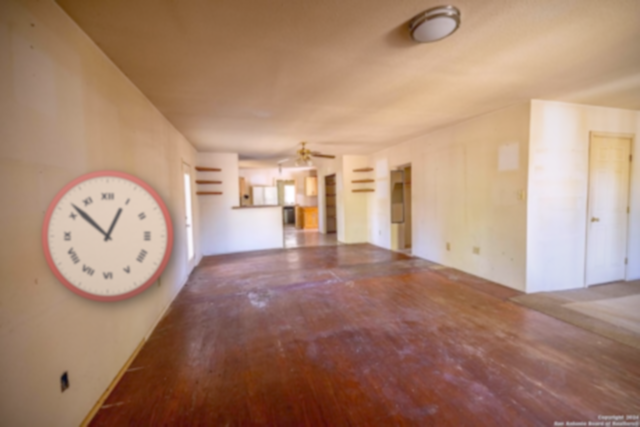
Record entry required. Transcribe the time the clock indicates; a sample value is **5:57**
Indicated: **12:52**
